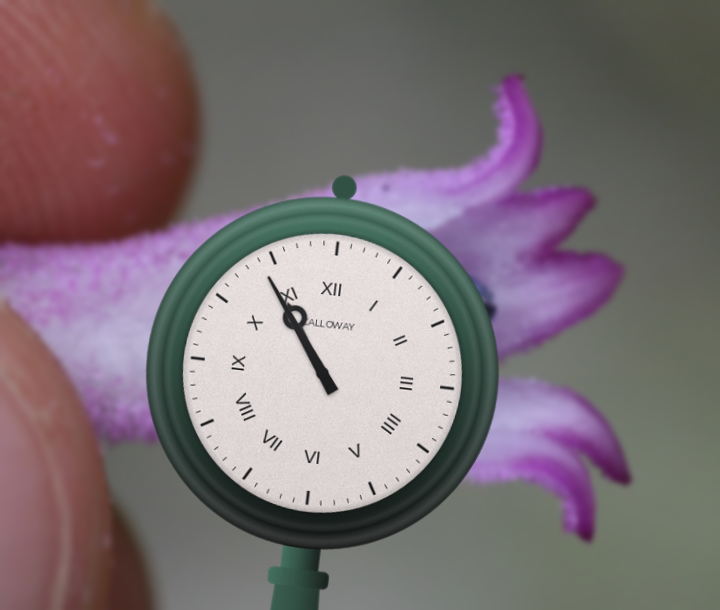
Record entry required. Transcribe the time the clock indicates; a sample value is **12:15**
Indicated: **10:54**
